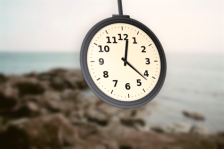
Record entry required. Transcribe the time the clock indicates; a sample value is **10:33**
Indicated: **12:22**
